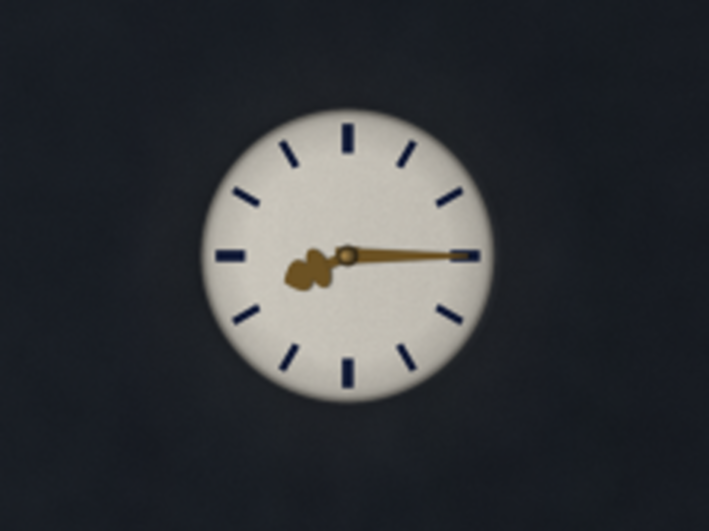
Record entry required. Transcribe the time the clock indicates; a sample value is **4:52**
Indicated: **8:15**
